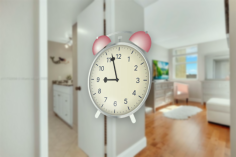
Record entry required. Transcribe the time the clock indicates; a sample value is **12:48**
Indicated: **8:57**
